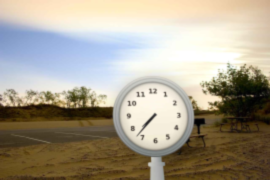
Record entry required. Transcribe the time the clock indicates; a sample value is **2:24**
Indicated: **7:37**
